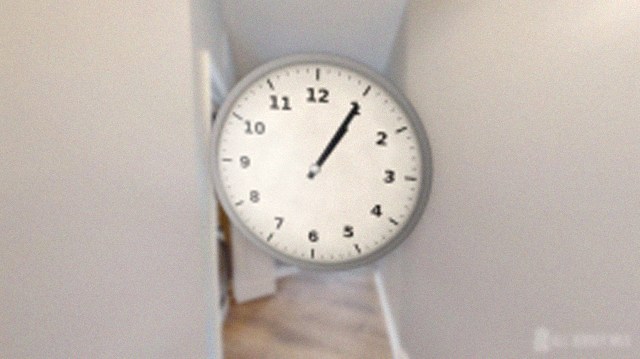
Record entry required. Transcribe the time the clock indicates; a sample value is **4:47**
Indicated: **1:05**
